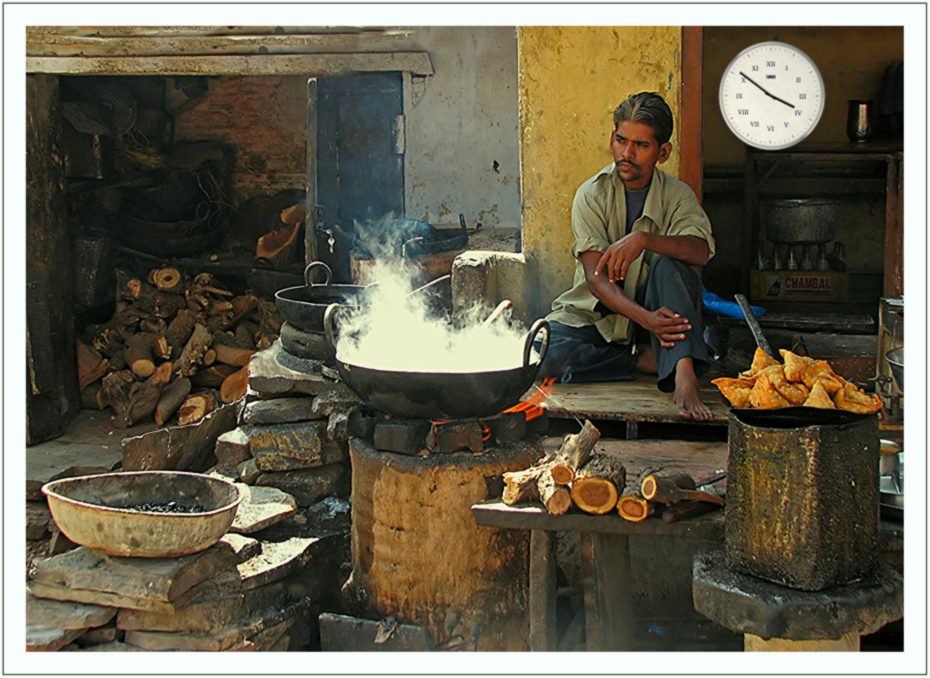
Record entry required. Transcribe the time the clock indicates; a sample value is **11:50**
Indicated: **3:51**
